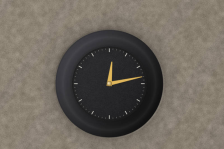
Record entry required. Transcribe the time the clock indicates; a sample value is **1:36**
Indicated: **12:13**
